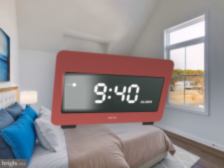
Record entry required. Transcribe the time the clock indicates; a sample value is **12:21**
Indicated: **9:40**
